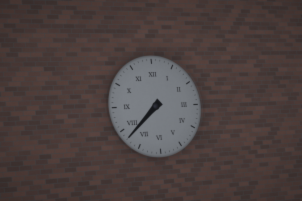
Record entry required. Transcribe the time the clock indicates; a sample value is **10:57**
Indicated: **7:38**
